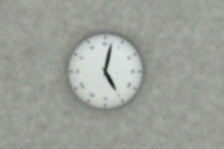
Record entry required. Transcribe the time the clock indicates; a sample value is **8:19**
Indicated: **5:02**
